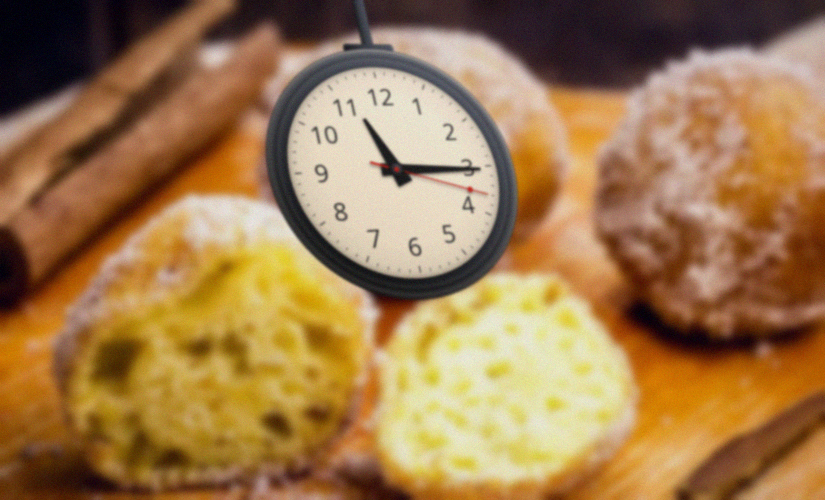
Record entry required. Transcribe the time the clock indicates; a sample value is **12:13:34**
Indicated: **11:15:18**
